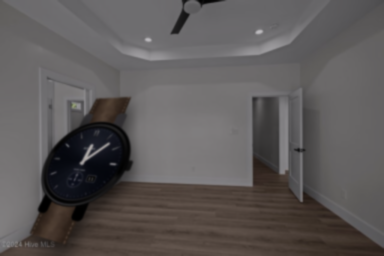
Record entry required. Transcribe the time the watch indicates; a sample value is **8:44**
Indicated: **12:07**
